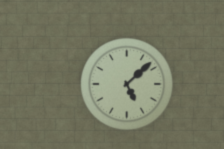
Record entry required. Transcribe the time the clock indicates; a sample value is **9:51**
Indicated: **5:08**
